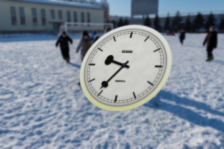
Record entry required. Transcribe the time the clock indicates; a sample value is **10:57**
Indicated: **9:36**
